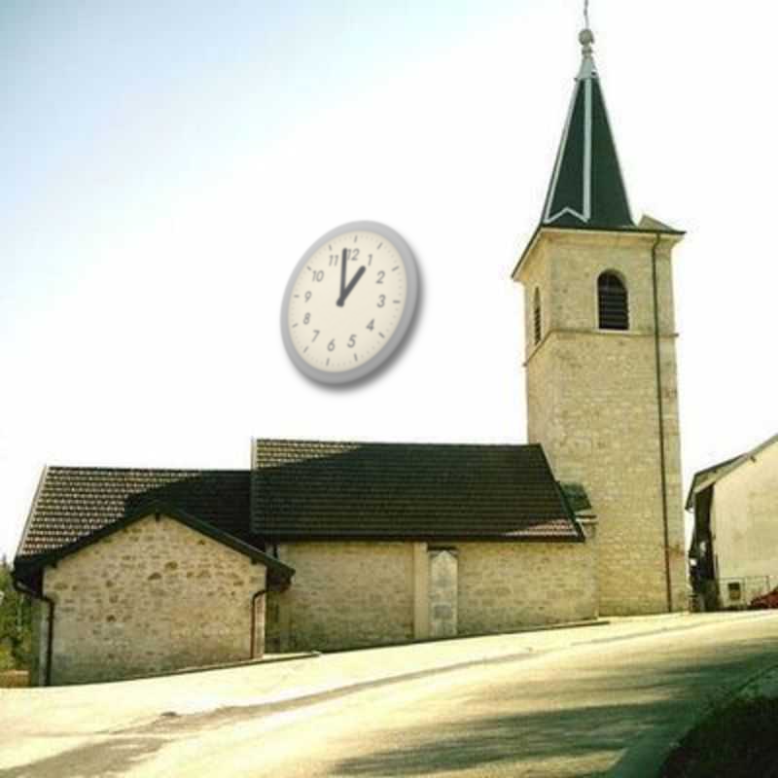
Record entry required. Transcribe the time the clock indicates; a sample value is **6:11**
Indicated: **12:58**
